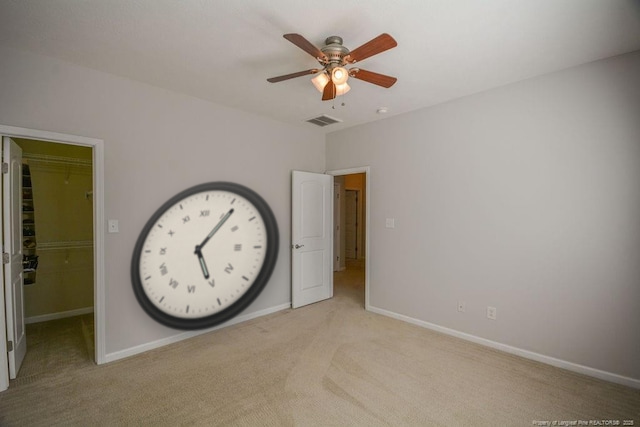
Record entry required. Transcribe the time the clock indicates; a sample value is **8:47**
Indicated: **5:06**
